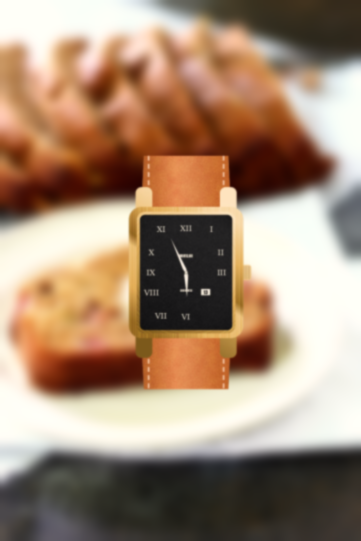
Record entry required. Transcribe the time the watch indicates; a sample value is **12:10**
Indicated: **5:56**
